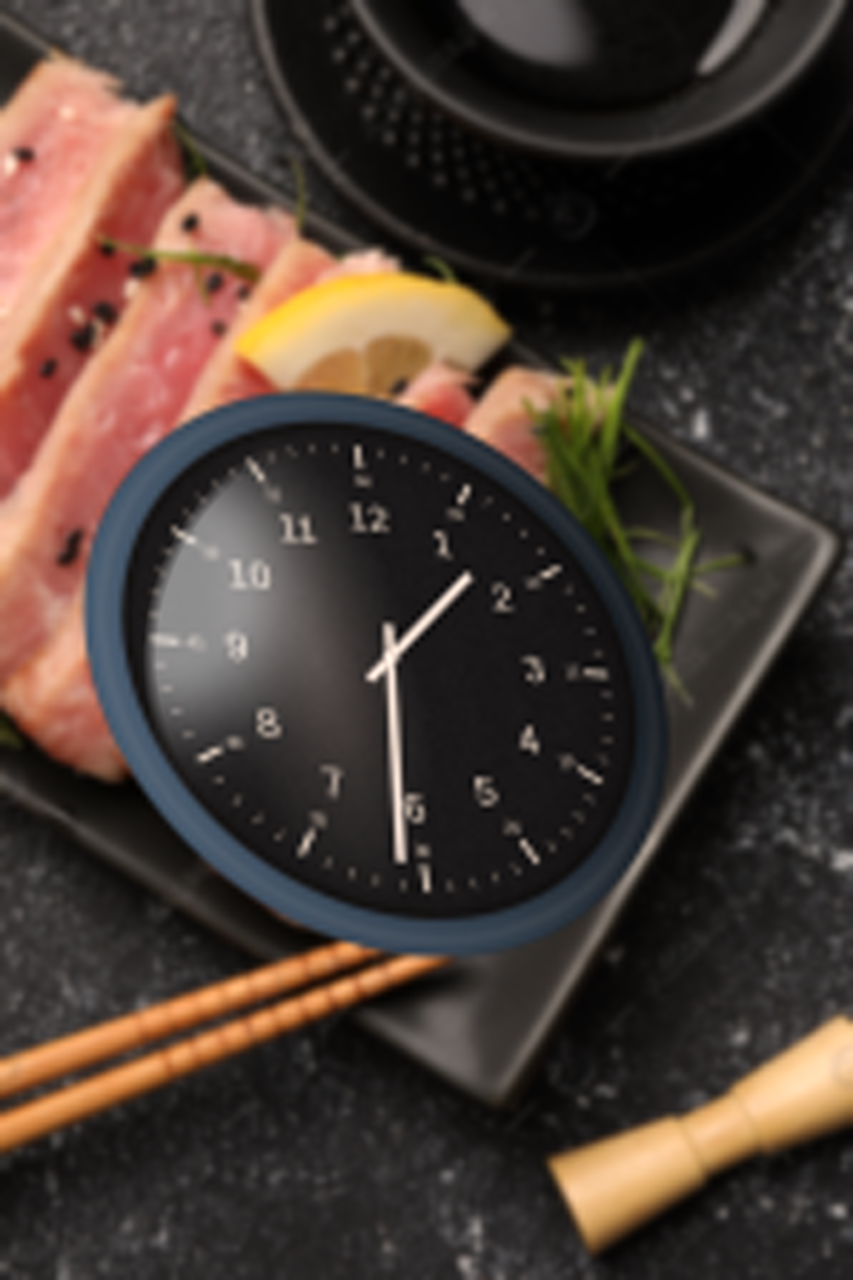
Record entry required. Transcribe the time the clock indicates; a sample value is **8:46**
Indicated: **1:31**
